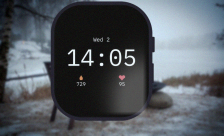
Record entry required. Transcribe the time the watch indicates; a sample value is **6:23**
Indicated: **14:05**
